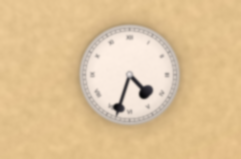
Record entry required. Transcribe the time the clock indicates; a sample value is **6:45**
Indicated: **4:33**
